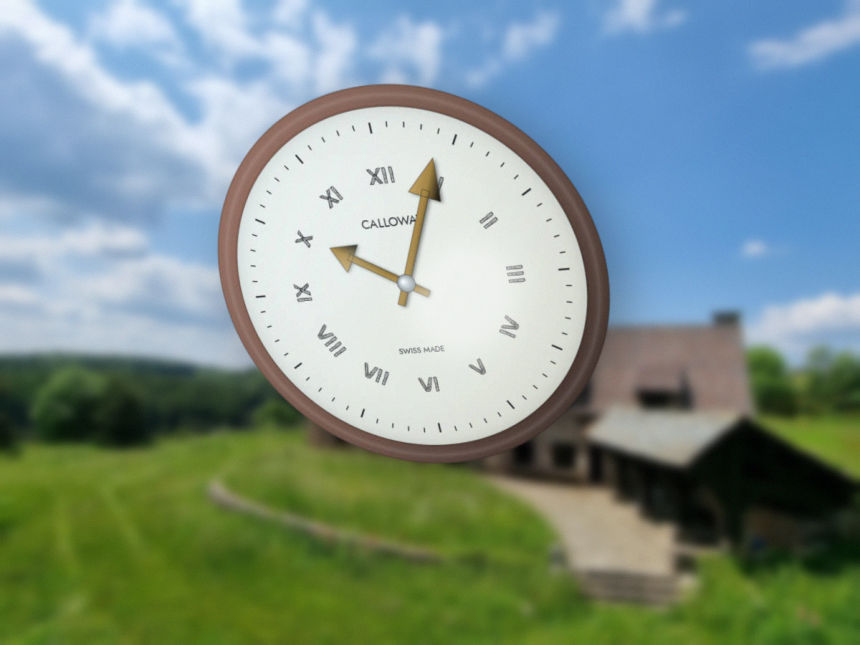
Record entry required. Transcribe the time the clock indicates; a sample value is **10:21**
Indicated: **10:04**
